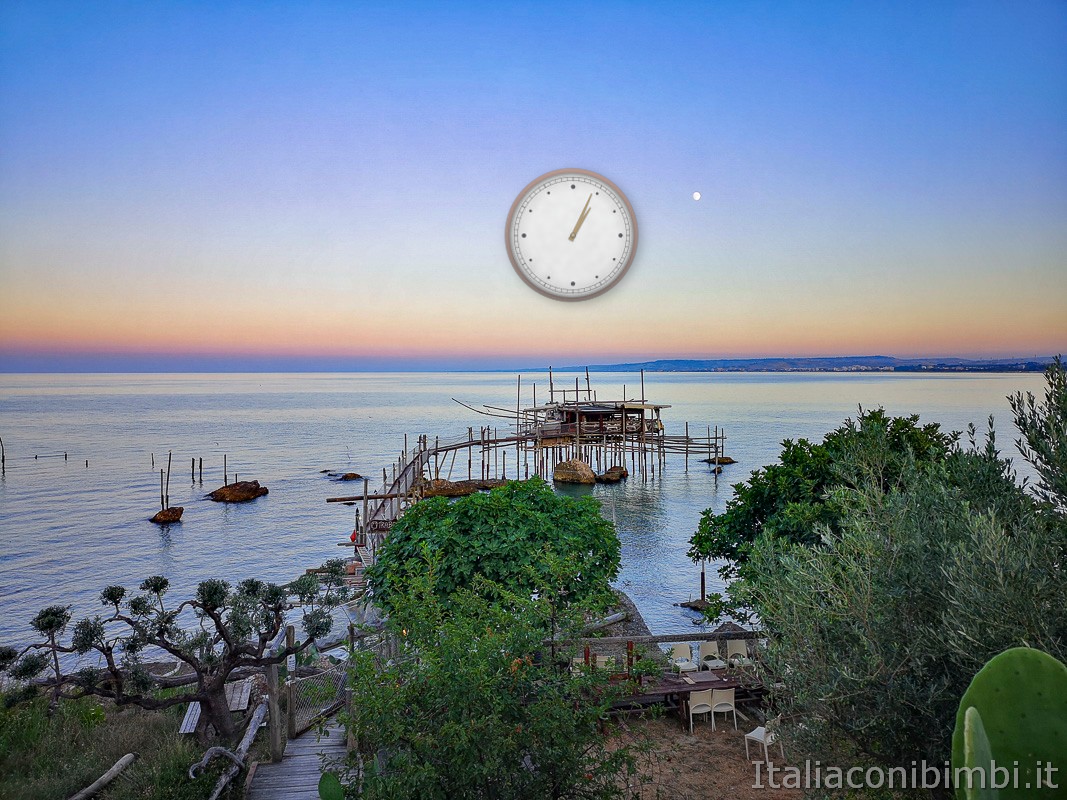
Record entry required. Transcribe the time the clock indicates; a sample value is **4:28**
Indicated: **1:04**
